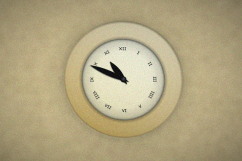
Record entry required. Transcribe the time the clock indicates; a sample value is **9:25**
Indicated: **10:49**
